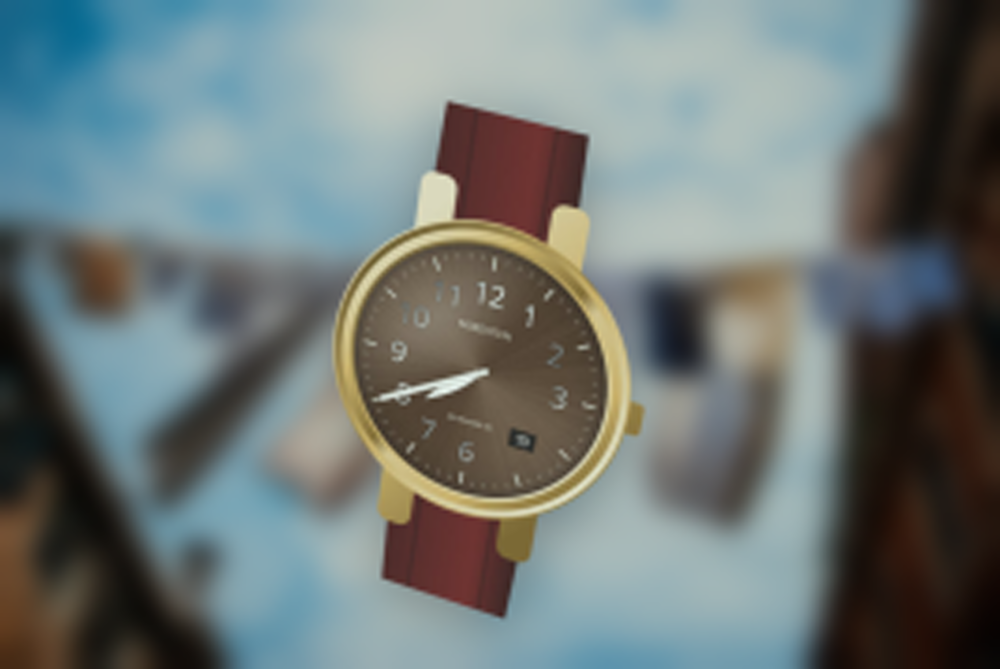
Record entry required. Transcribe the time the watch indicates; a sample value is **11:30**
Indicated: **7:40**
